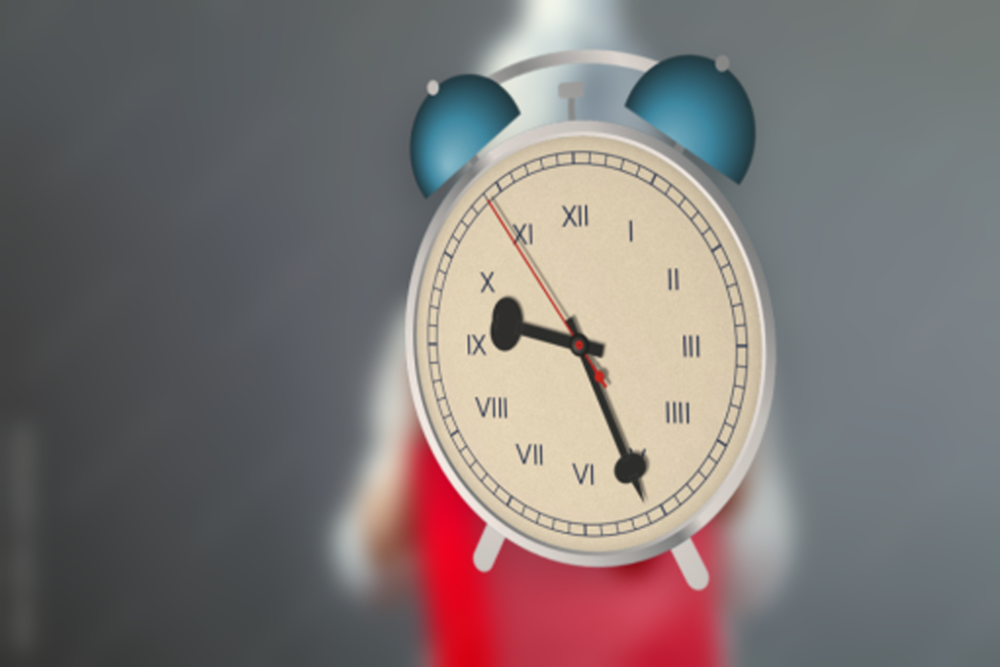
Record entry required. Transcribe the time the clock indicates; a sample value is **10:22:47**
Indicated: **9:25:54**
